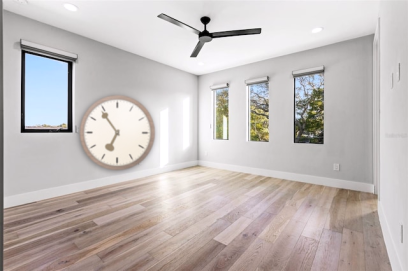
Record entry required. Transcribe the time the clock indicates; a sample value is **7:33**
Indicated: **6:54**
